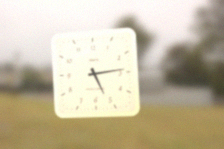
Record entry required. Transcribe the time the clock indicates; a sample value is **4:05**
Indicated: **5:14**
